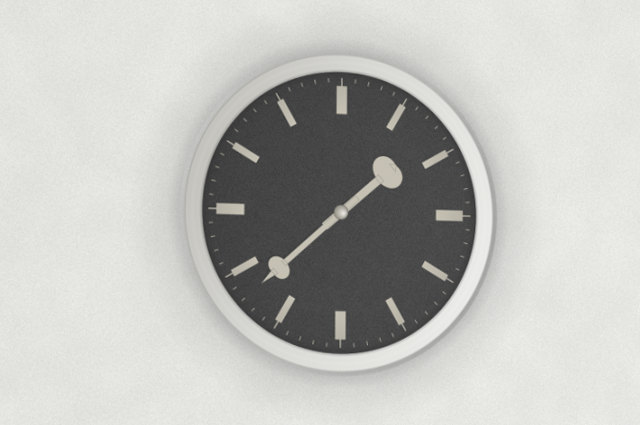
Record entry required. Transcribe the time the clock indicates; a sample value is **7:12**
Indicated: **1:38**
